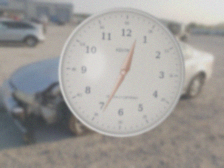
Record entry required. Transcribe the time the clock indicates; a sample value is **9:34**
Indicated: **12:34**
